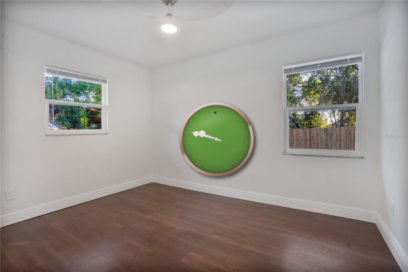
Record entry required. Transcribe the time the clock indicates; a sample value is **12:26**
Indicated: **9:48**
